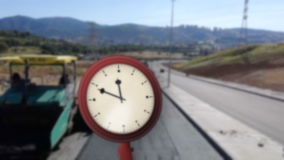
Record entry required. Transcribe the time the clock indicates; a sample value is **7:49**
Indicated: **11:49**
